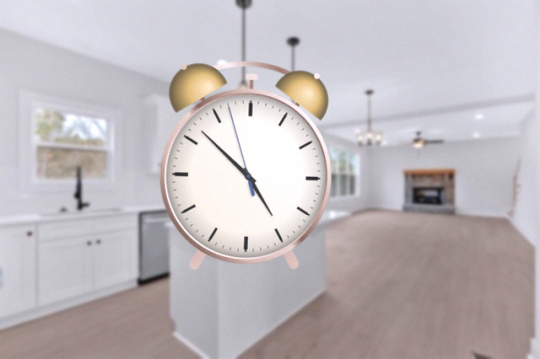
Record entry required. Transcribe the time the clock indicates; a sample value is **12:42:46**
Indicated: **4:51:57**
